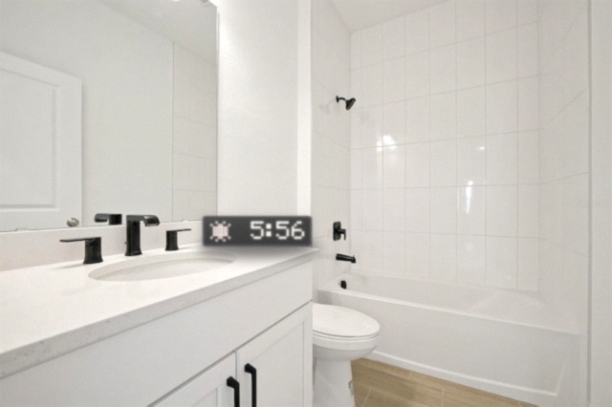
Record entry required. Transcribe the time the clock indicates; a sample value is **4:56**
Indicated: **5:56**
